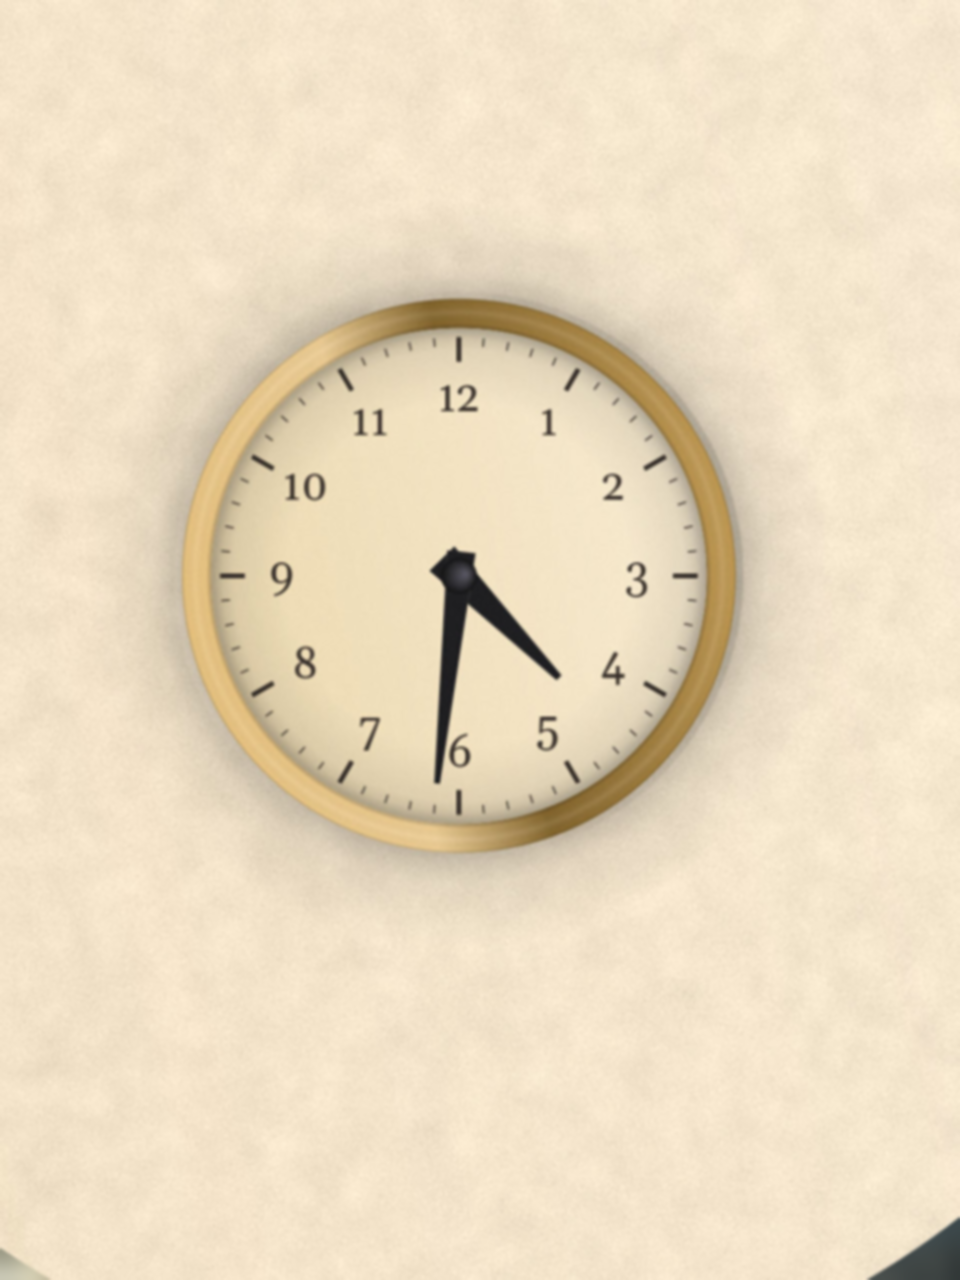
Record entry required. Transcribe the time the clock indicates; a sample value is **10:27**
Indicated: **4:31**
